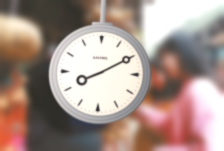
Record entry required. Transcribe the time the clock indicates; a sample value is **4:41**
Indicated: **8:10**
